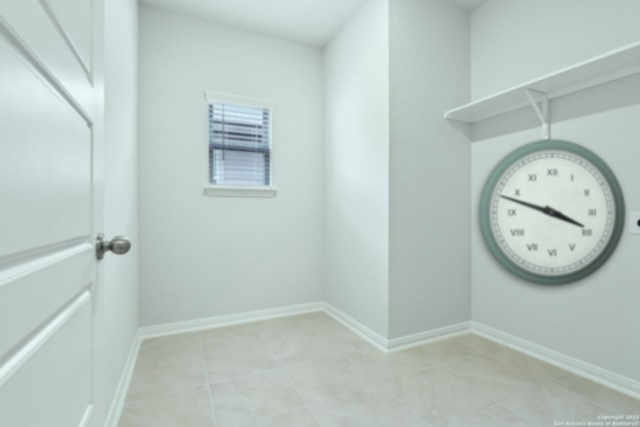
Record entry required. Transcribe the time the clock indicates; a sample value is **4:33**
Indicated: **3:48**
